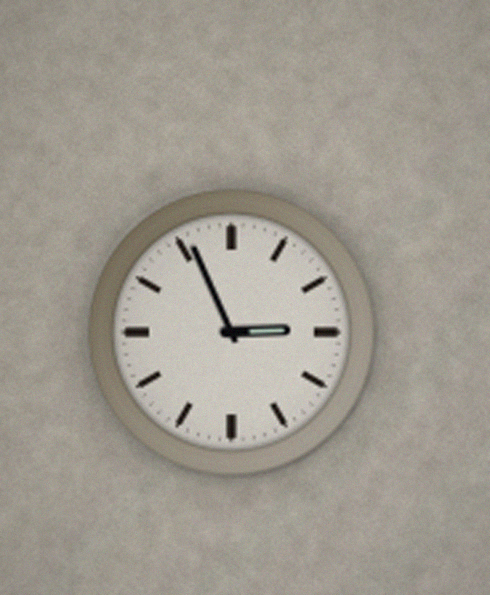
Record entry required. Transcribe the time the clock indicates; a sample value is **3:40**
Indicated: **2:56**
